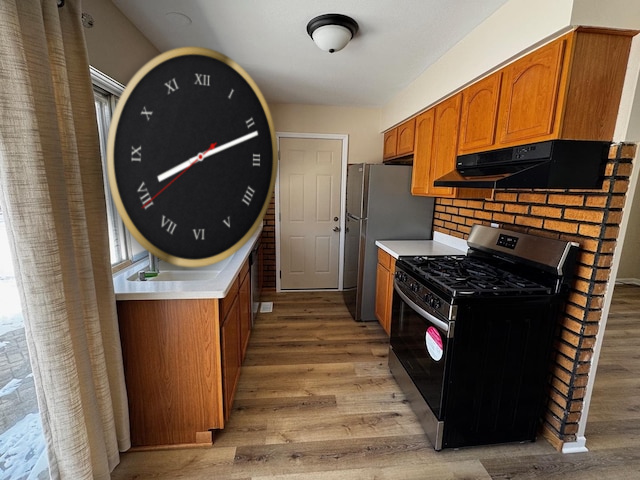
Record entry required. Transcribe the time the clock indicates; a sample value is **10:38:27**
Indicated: **8:11:39**
